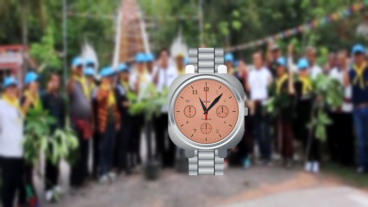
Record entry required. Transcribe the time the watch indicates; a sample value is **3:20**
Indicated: **11:07**
